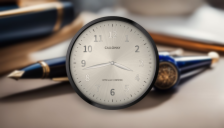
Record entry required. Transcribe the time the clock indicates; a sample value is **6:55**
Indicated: **3:43**
